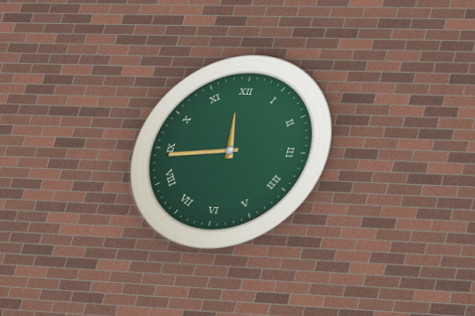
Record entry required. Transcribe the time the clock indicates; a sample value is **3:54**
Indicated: **11:44**
